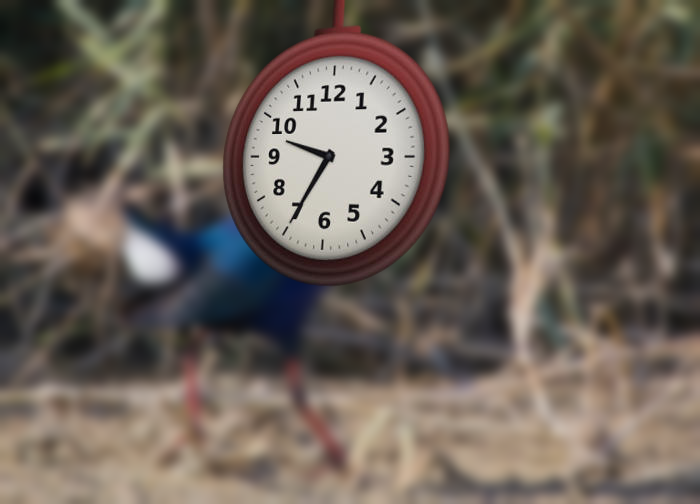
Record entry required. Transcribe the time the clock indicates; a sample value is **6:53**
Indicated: **9:35**
